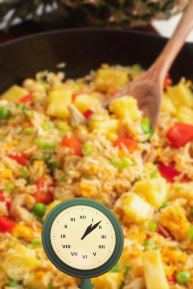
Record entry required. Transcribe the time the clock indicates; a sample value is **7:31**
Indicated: **1:08**
